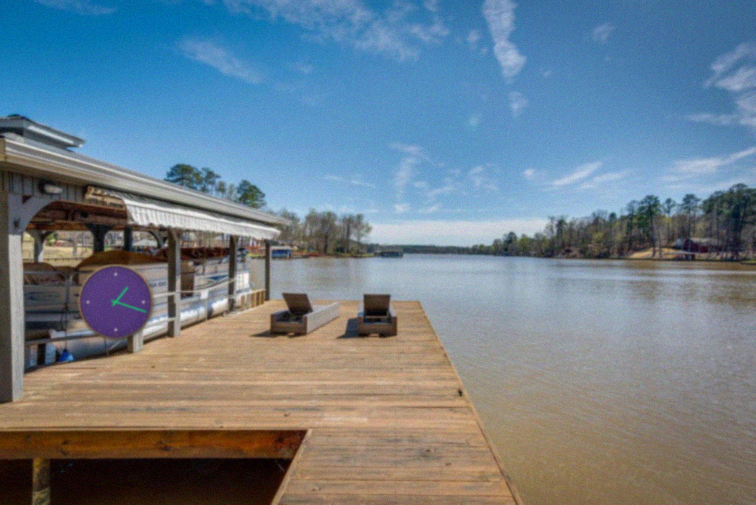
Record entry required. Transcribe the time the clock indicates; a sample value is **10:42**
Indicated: **1:18**
